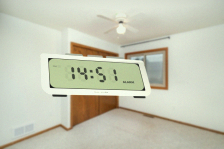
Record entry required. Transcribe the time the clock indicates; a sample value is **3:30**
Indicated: **14:51**
